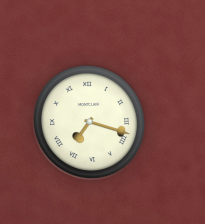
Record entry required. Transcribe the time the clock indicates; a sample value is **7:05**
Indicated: **7:18**
